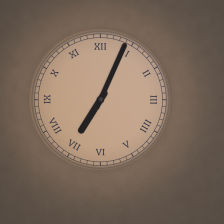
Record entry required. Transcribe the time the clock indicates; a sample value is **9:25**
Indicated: **7:04**
